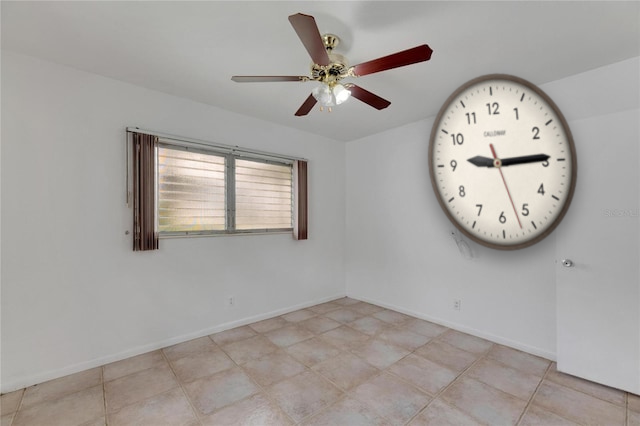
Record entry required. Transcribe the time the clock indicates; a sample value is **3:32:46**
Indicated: **9:14:27**
